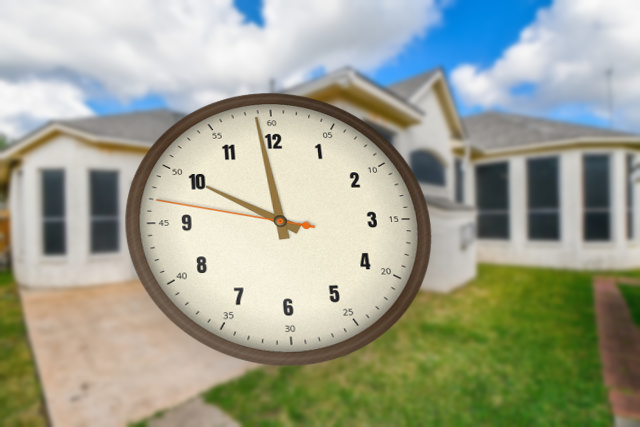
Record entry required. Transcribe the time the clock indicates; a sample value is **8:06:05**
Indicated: **9:58:47**
